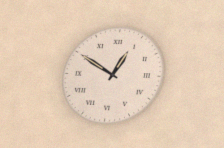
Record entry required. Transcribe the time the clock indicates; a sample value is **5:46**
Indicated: **12:50**
